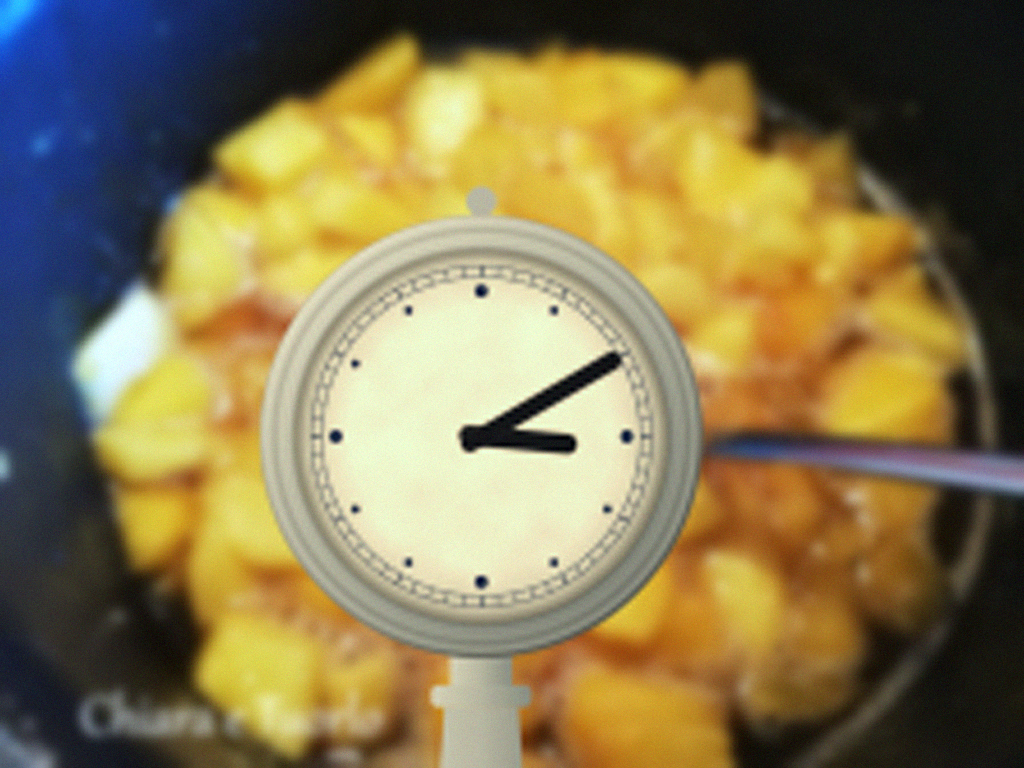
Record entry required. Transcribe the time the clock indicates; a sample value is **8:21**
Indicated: **3:10**
